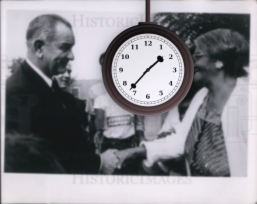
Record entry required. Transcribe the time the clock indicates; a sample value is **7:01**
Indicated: **1:37**
